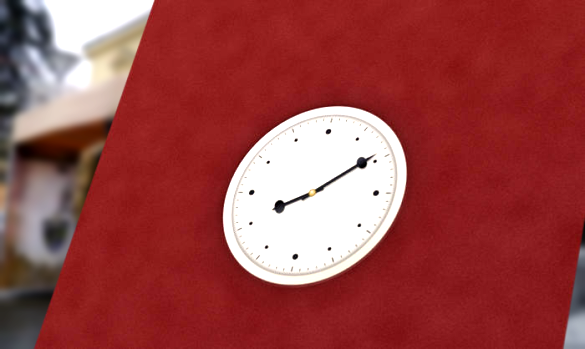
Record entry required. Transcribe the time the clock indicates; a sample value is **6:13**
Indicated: **8:09**
